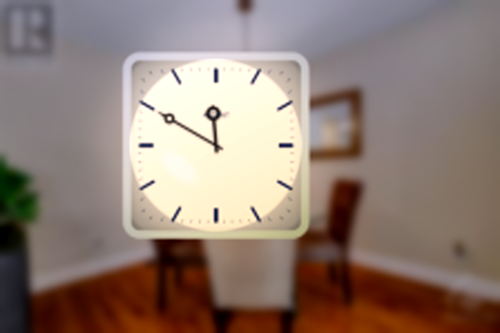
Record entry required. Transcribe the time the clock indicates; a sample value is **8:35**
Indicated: **11:50**
